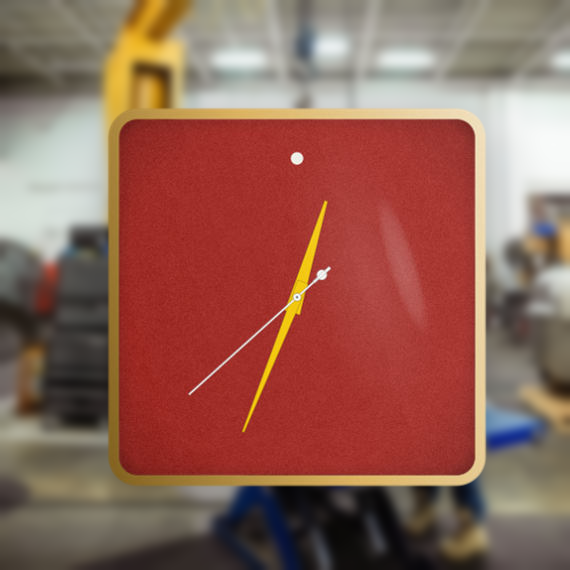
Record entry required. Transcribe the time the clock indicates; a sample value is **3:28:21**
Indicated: **12:33:38**
